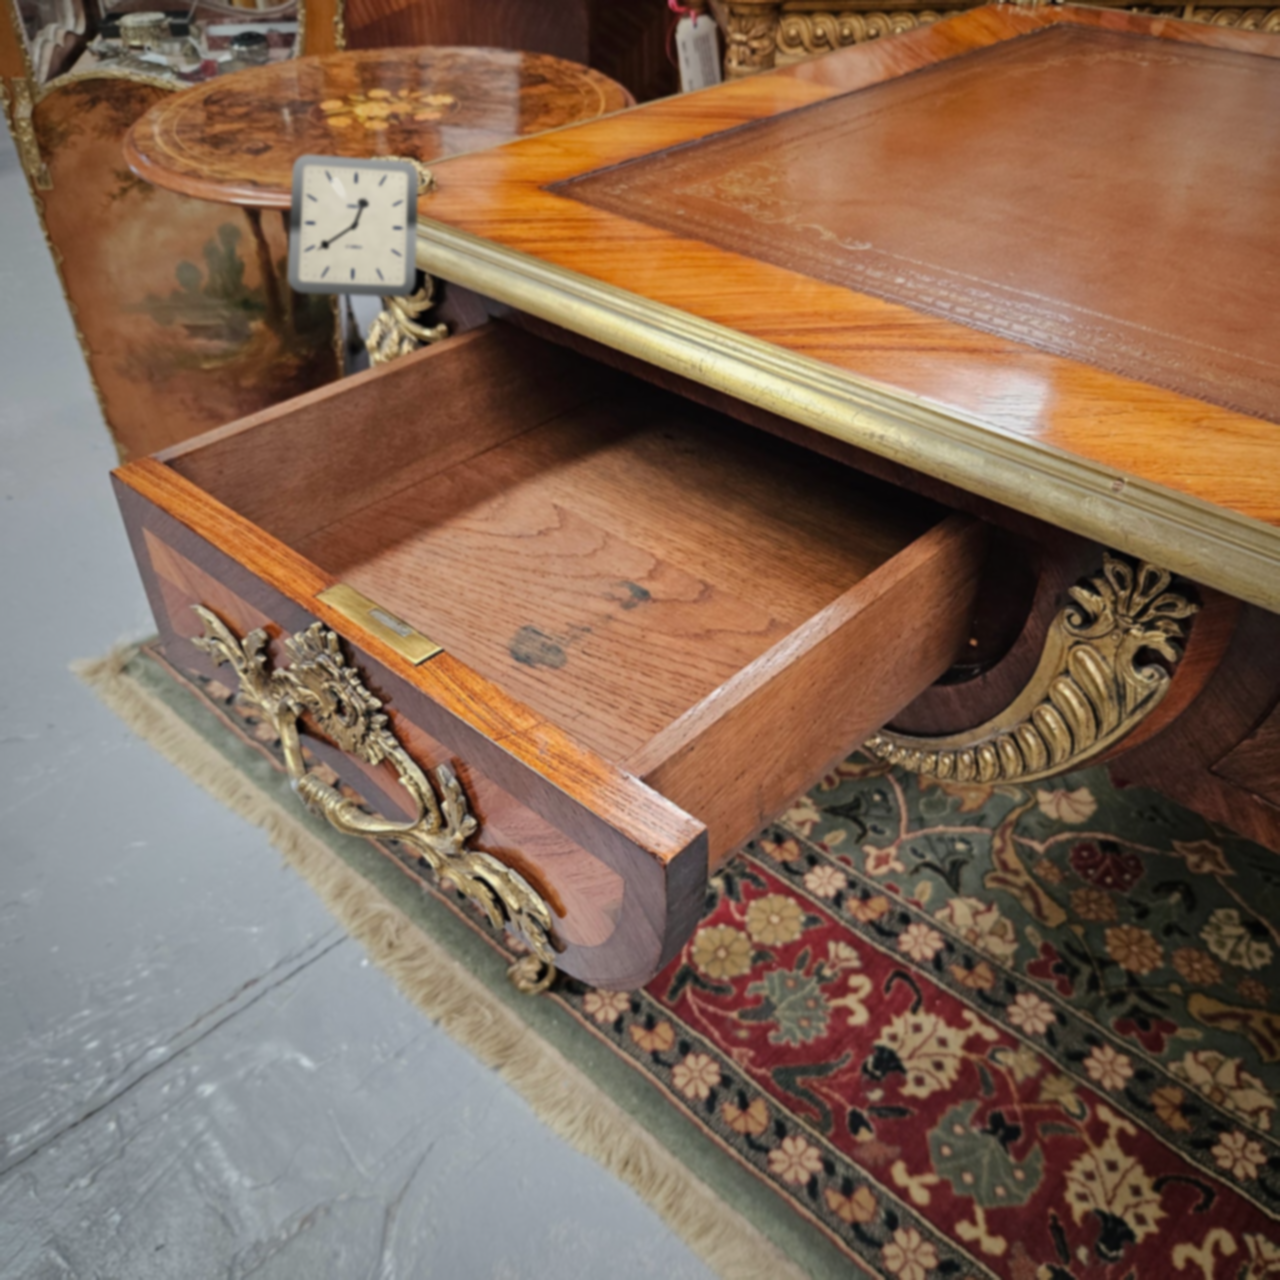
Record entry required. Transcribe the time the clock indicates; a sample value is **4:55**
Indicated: **12:39**
